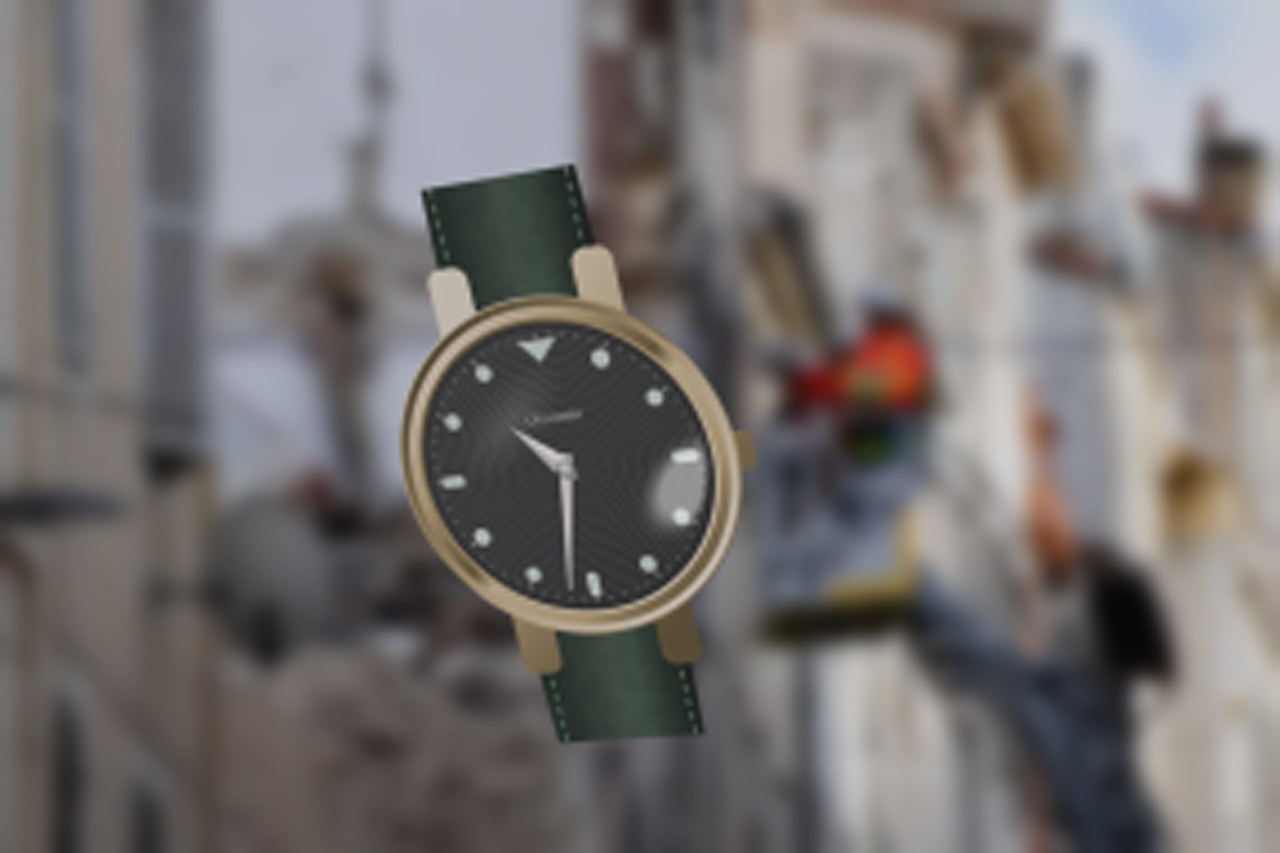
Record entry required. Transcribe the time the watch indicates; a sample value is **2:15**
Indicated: **10:32**
